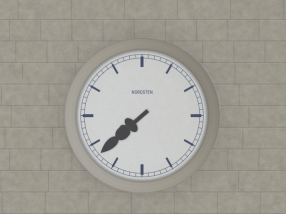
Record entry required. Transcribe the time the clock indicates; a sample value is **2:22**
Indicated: **7:38**
